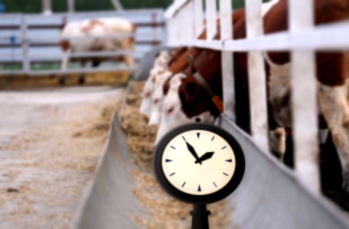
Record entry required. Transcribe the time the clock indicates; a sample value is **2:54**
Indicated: **1:55**
